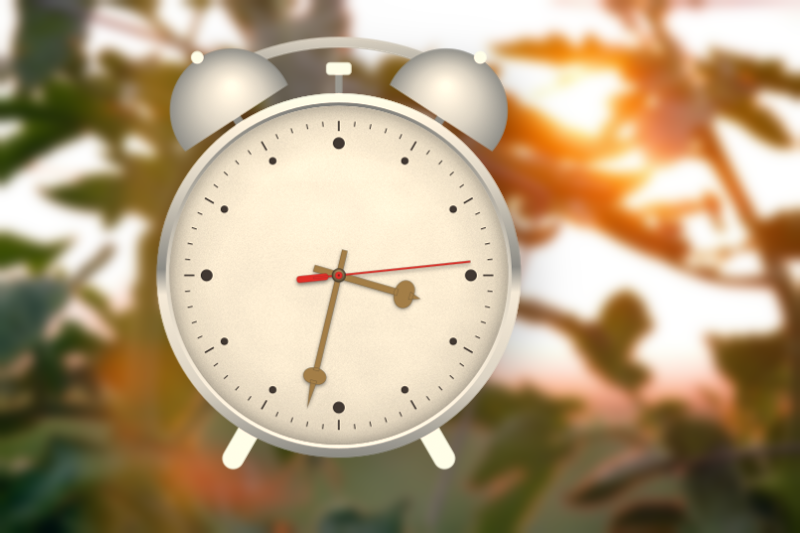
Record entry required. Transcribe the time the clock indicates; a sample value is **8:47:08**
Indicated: **3:32:14**
